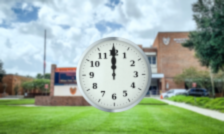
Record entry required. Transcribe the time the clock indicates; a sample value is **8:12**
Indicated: **12:00**
